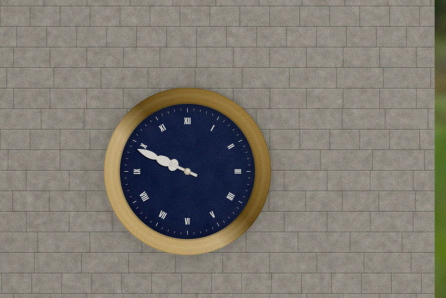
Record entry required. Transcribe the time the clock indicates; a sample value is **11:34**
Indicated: **9:49**
